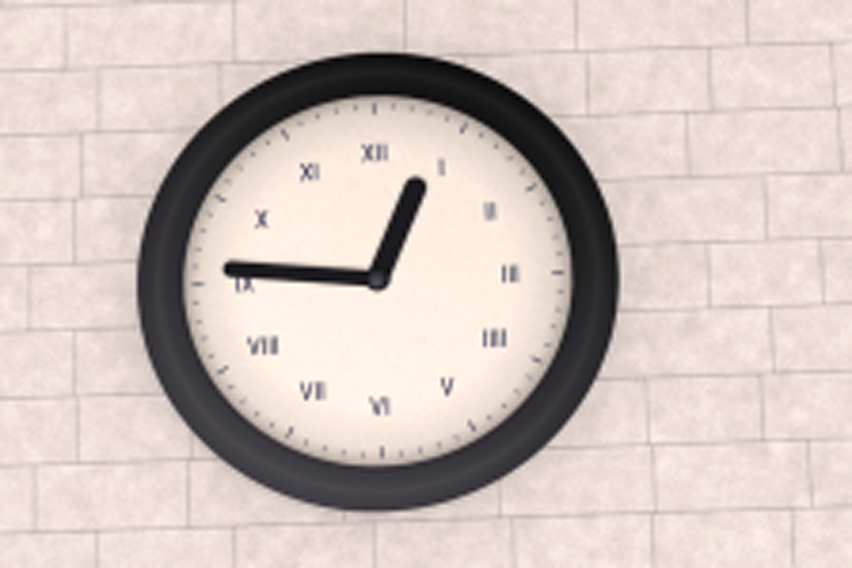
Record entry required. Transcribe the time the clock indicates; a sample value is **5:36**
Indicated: **12:46**
